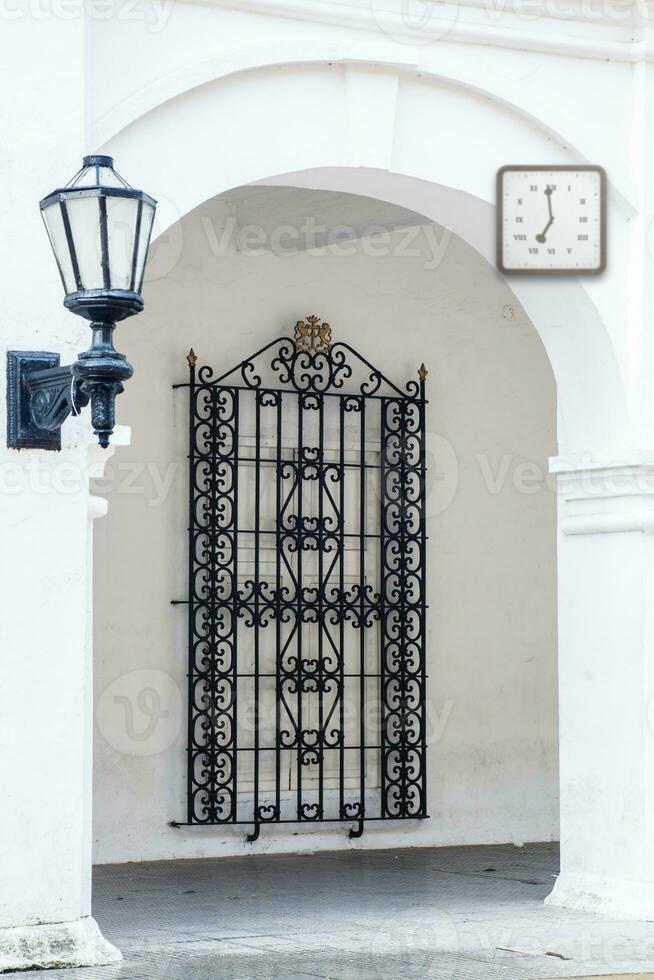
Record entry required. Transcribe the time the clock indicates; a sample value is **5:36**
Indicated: **6:59**
